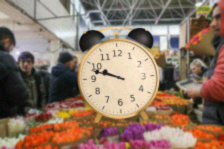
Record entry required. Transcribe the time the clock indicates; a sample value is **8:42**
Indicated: **9:48**
